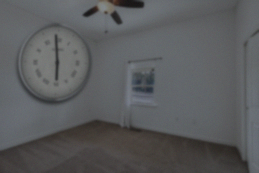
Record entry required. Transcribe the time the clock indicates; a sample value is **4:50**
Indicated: **5:59**
